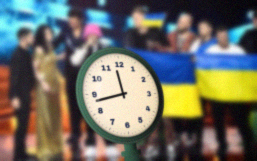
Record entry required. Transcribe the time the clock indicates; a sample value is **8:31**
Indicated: **11:43**
